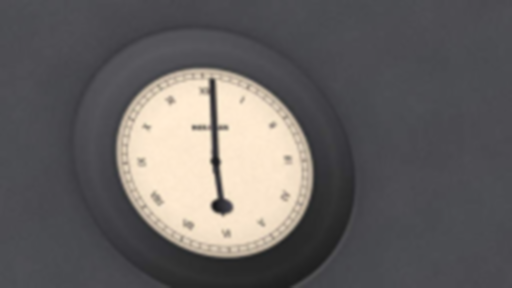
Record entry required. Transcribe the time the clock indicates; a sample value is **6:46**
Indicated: **6:01**
